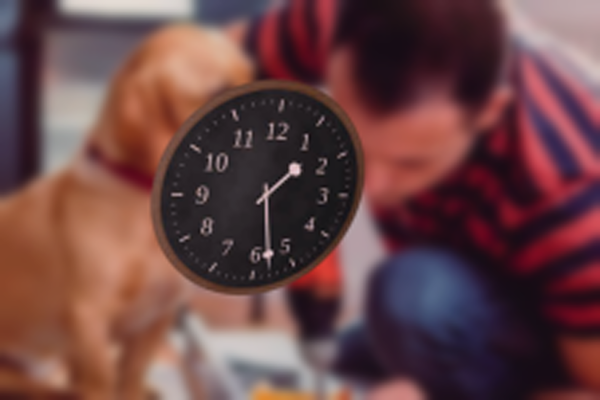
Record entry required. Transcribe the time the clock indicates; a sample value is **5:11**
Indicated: **1:28**
